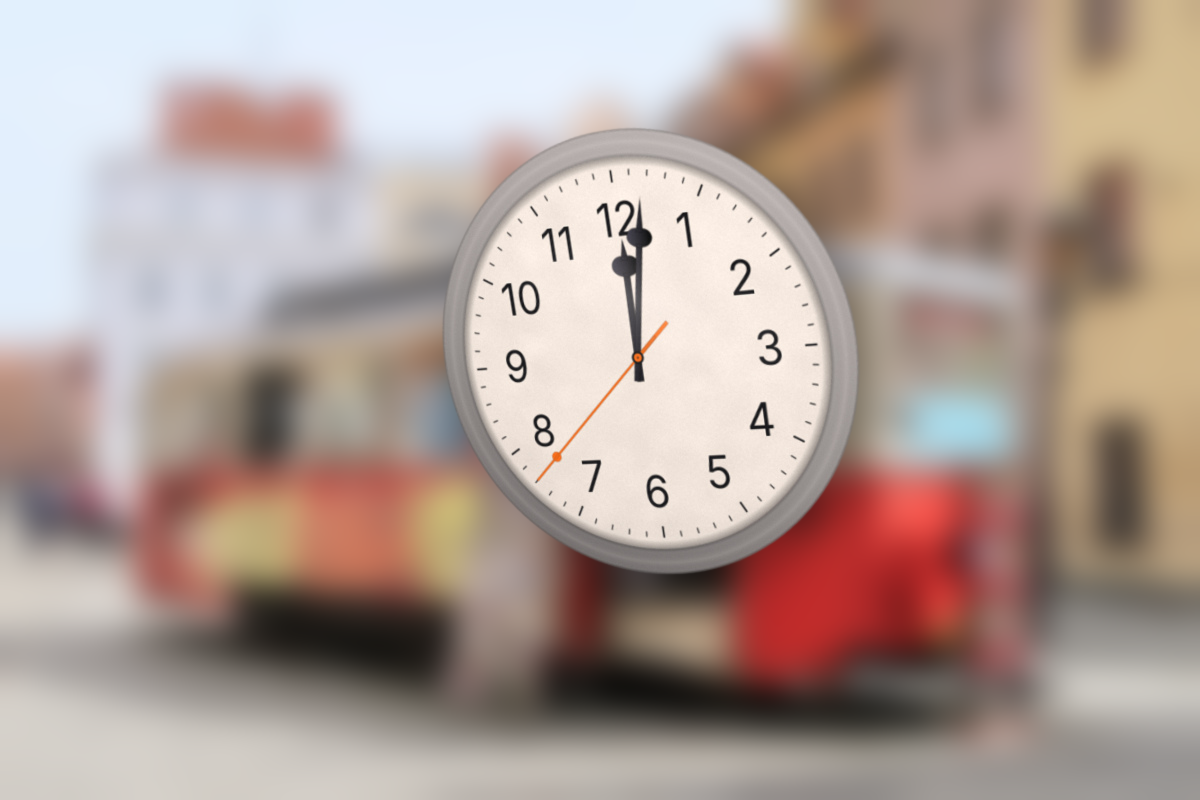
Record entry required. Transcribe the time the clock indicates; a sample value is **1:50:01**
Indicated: **12:01:38**
